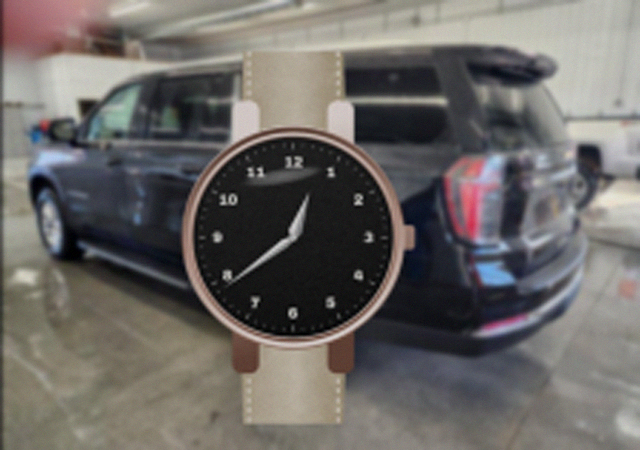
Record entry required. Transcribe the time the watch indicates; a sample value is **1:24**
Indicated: **12:39**
